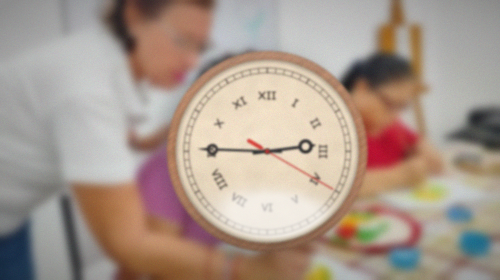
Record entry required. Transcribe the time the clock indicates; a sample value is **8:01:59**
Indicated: **2:45:20**
